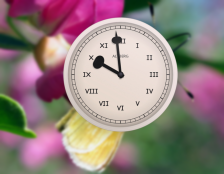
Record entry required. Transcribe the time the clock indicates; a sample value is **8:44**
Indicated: **9:59**
